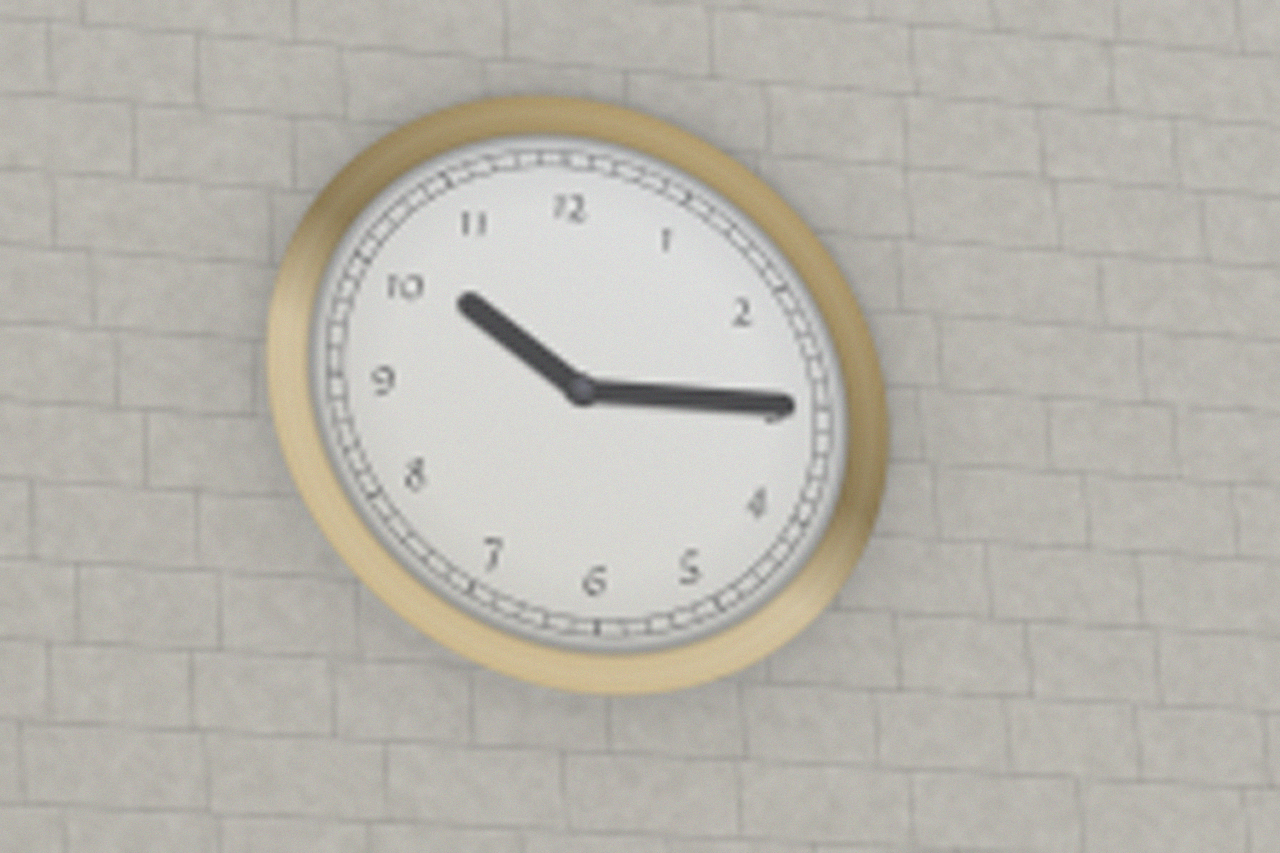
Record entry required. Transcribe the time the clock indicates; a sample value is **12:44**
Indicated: **10:15**
